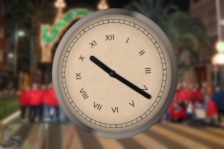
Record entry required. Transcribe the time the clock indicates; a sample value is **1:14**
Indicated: **10:21**
